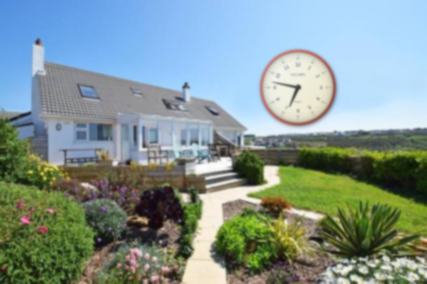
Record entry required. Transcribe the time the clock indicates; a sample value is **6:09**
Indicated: **6:47**
